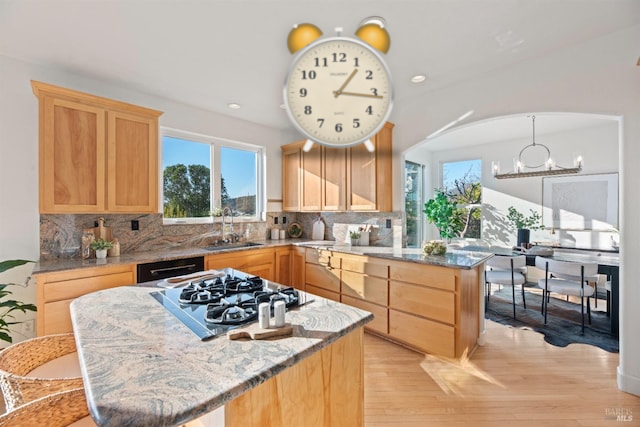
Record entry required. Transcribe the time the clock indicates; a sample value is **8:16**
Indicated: **1:16**
